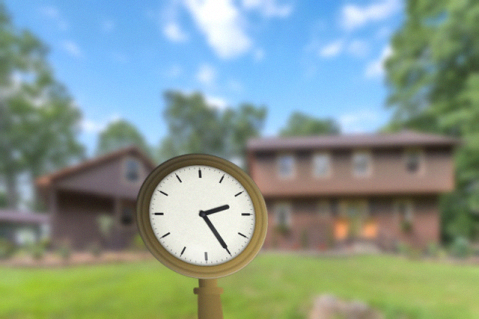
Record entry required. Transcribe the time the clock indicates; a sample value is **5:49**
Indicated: **2:25**
